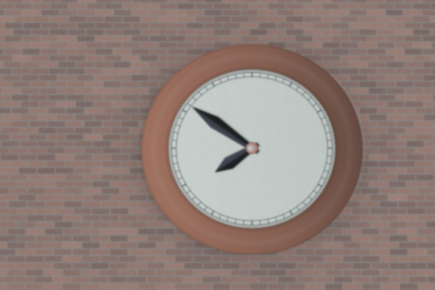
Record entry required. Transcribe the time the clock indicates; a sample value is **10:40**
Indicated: **7:51**
